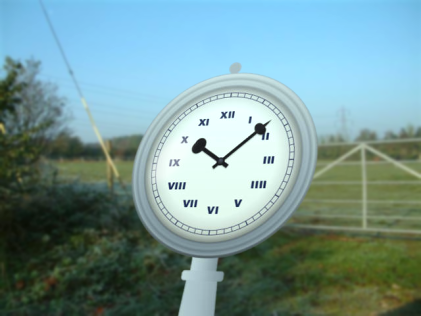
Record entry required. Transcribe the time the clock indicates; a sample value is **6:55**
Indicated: **10:08**
